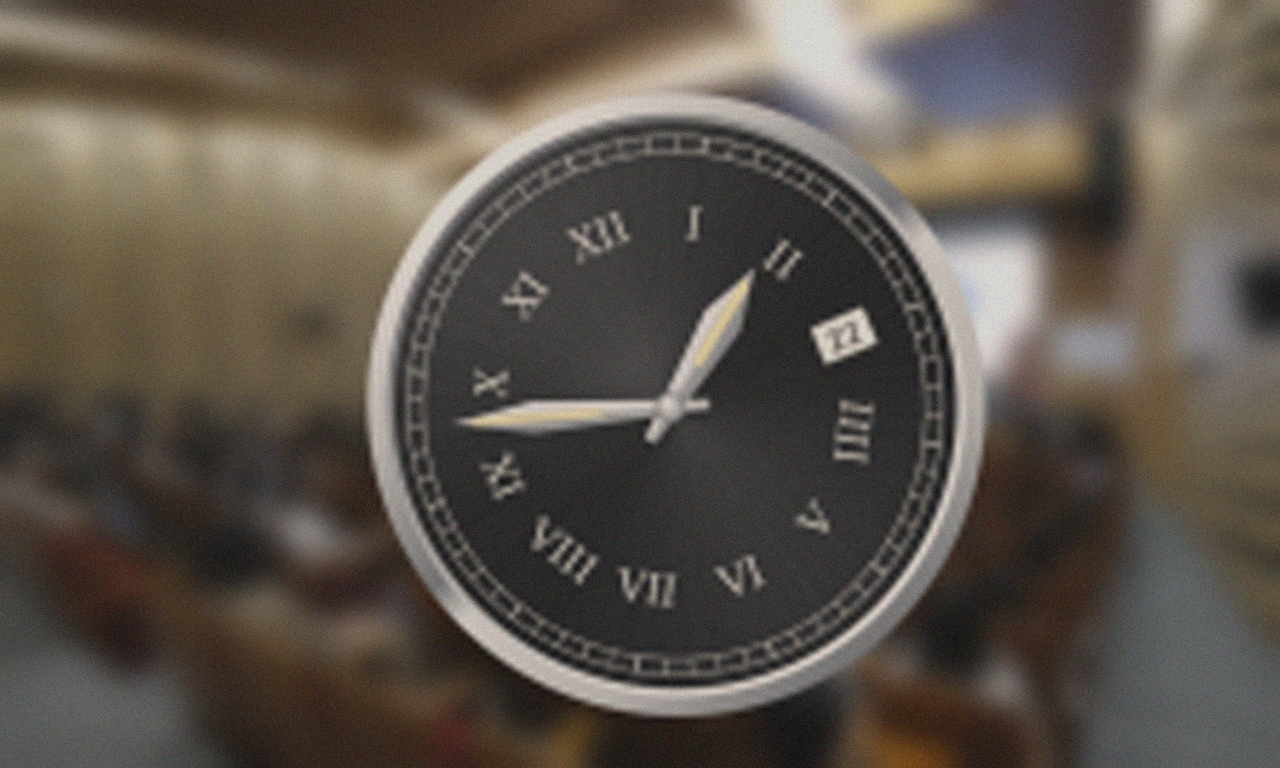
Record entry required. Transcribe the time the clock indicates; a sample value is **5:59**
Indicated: **1:48**
